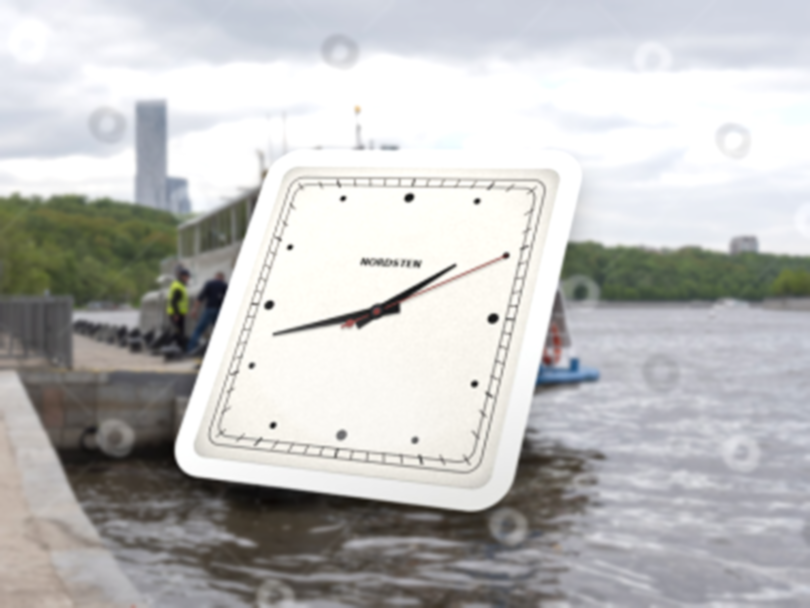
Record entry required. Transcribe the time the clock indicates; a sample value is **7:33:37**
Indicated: **1:42:10**
